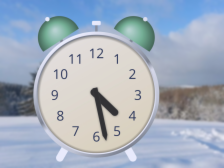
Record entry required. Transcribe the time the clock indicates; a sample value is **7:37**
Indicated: **4:28**
